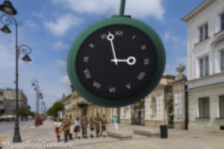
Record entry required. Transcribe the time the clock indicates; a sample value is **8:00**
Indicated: **2:57**
